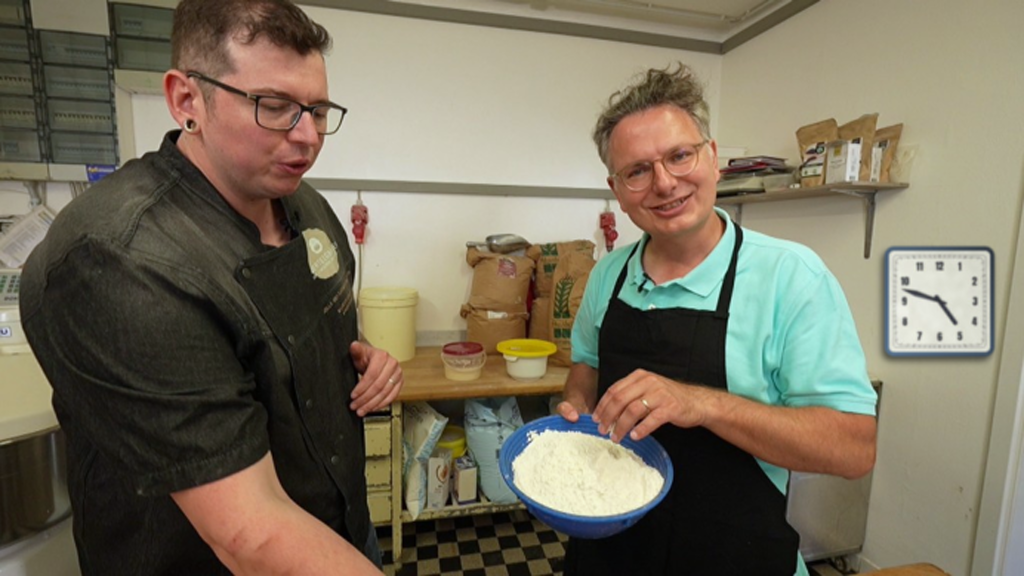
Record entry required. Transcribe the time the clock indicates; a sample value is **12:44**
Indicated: **4:48**
